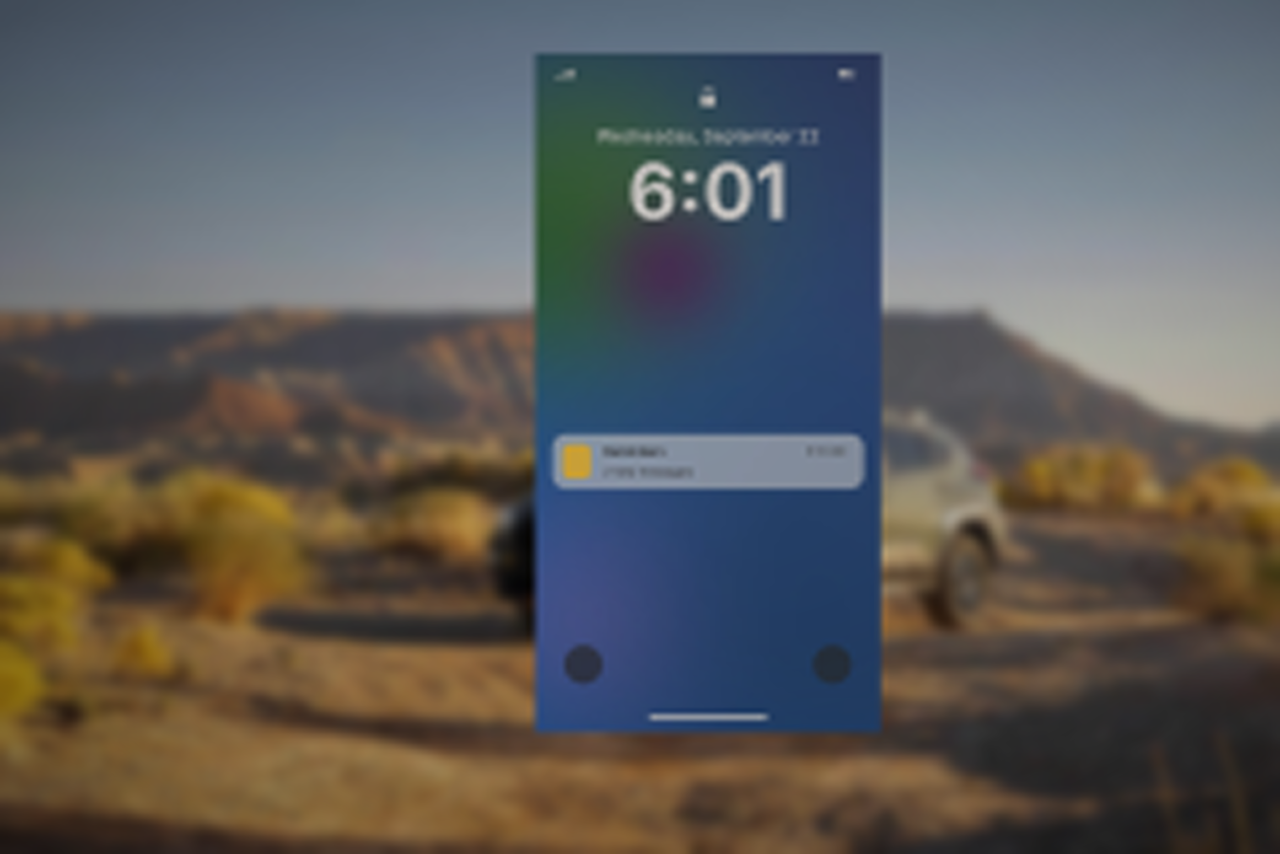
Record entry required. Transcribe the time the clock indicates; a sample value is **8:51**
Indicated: **6:01**
